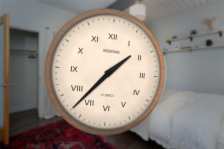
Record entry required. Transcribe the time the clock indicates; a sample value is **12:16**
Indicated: **1:37**
